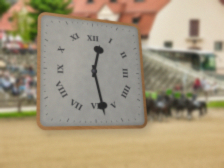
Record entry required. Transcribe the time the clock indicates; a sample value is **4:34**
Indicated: **12:28**
